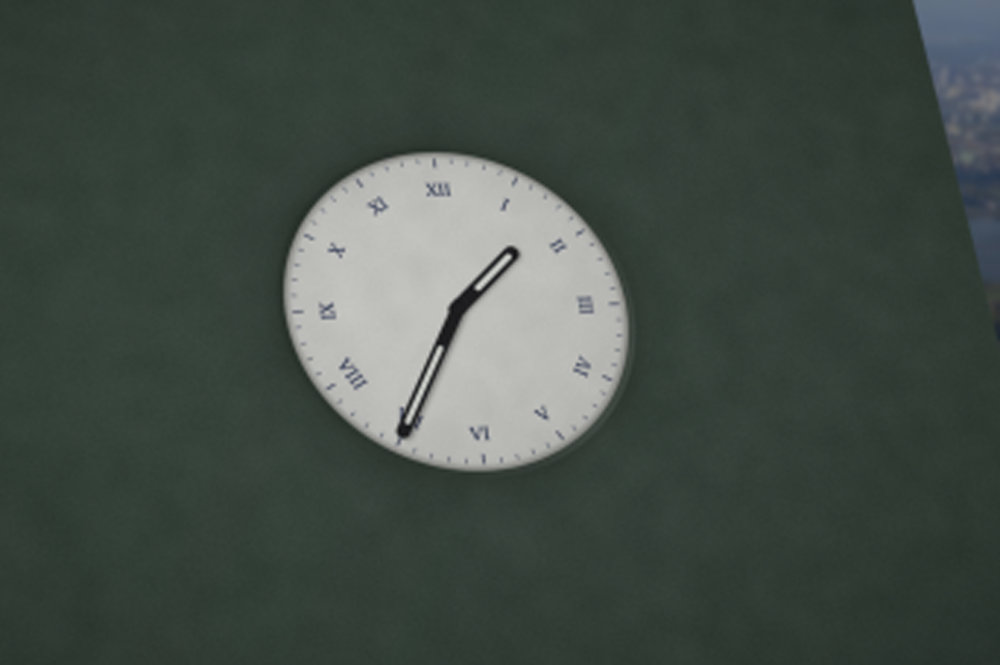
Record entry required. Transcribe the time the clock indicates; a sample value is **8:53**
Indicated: **1:35**
